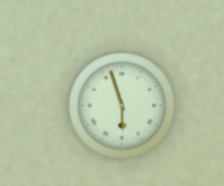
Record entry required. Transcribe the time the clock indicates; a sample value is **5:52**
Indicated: **5:57**
